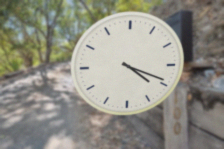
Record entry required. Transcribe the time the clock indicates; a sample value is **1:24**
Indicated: **4:19**
